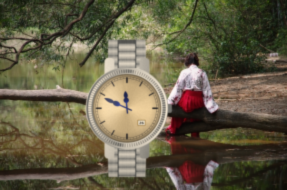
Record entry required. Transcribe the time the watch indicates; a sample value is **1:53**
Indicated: **11:49**
